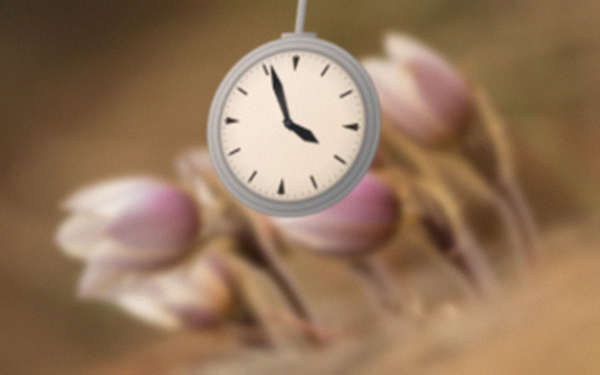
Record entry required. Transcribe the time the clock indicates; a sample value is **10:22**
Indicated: **3:56**
